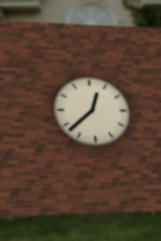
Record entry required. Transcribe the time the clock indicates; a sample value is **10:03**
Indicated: **12:38**
